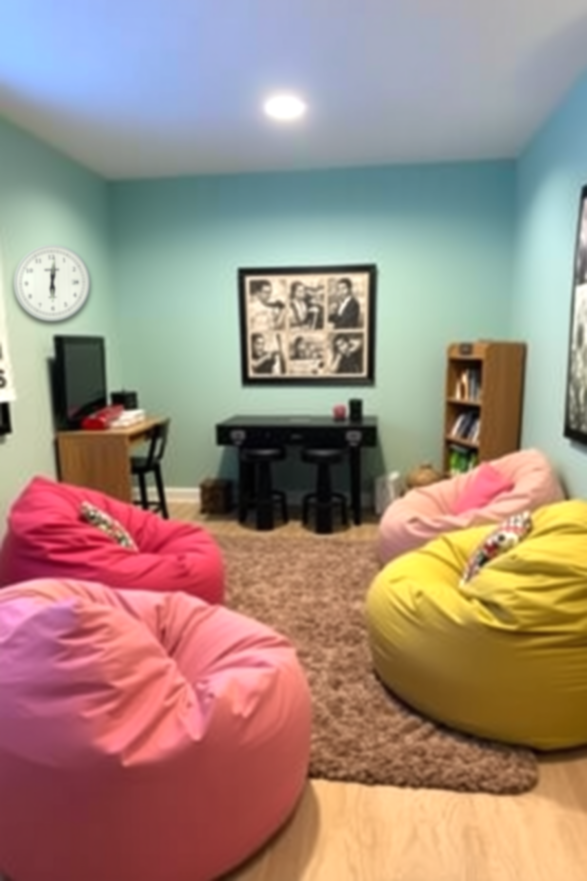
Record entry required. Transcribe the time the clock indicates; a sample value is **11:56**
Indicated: **6:01**
